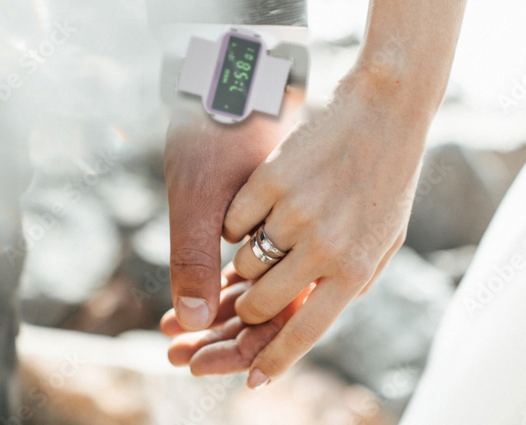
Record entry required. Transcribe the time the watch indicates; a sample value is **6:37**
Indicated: **7:58**
